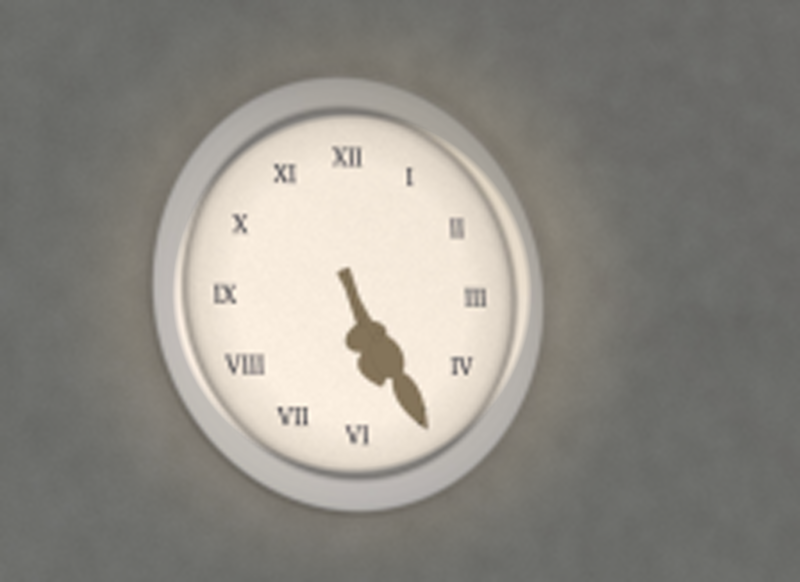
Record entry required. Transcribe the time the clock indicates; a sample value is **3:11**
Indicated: **5:25**
